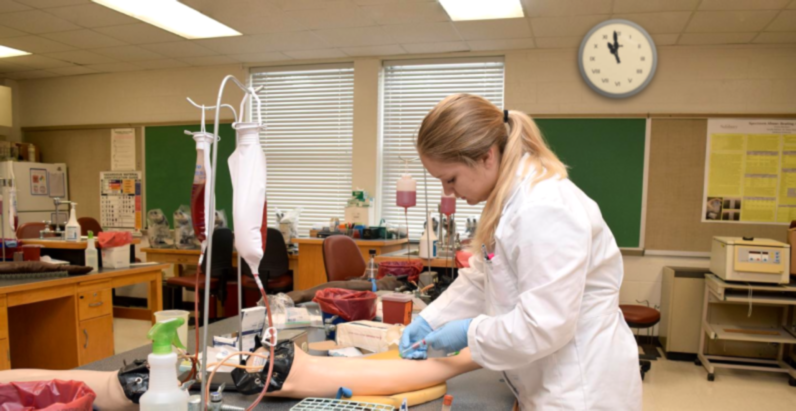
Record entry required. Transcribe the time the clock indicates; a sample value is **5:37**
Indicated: **10:59**
